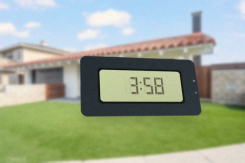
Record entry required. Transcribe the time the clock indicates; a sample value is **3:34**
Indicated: **3:58**
